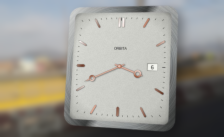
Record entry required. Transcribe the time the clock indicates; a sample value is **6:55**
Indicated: **3:41**
